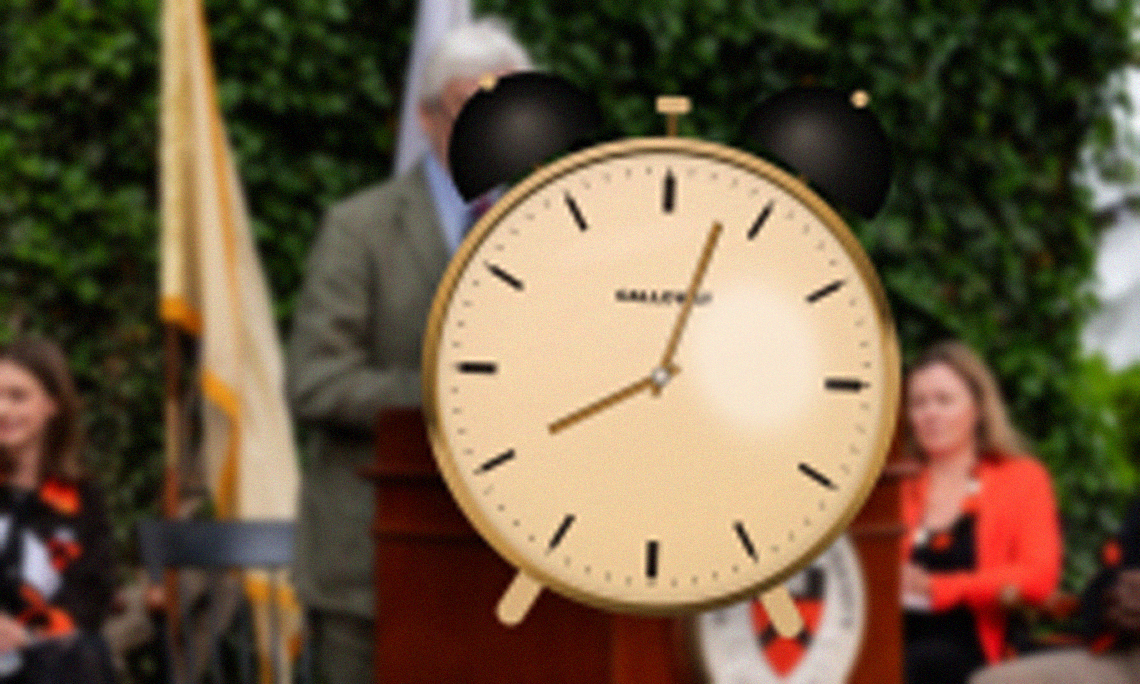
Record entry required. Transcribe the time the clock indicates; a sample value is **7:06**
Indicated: **8:03**
